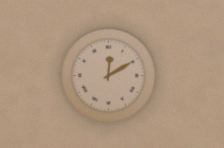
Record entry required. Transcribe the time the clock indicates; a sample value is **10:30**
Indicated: **12:10**
